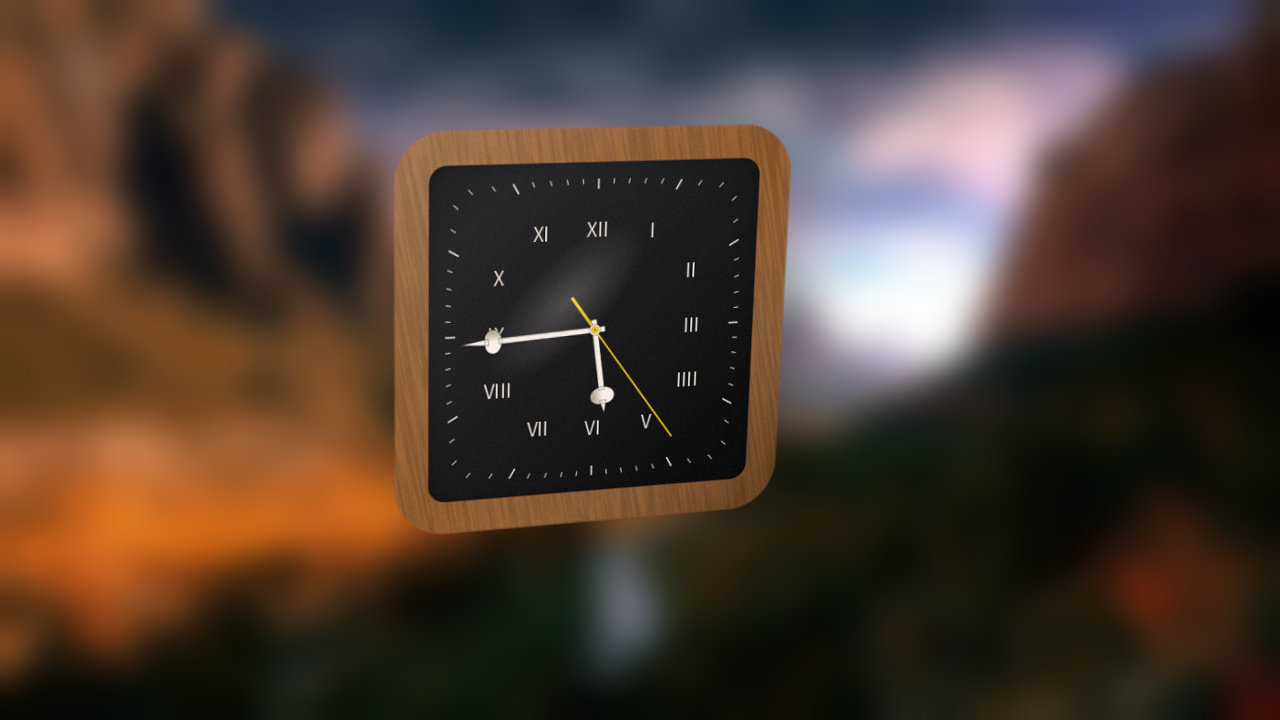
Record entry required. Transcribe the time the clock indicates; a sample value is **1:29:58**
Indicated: **5:44:24**
